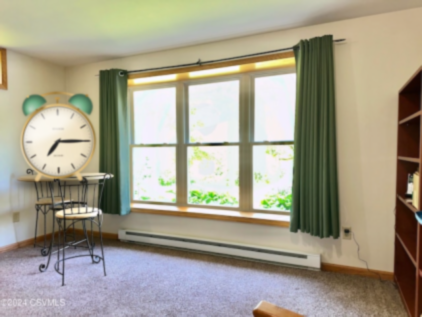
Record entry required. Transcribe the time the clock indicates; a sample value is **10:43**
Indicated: **7:15**
